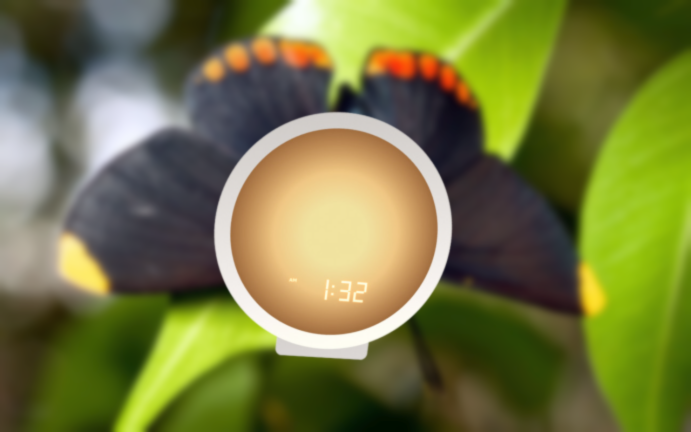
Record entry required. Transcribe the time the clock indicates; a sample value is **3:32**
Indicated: **1:32**
